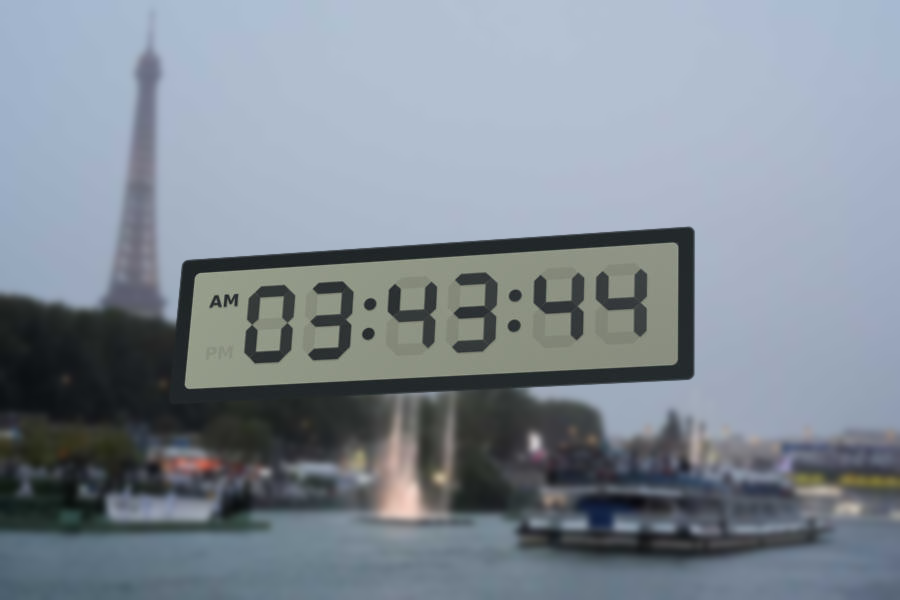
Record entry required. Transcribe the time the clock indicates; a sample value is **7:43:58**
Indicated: **3:43:44**
